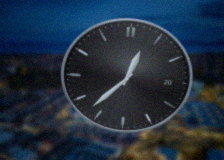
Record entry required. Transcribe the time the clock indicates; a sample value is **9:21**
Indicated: **12:37**
